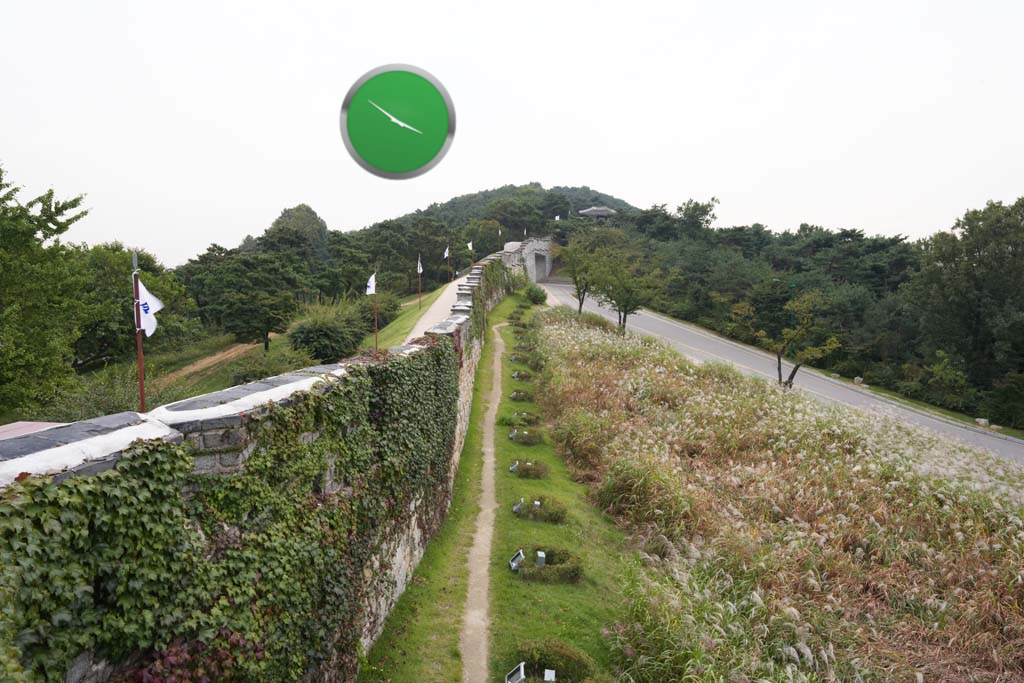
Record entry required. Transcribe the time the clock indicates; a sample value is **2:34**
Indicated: **3:51**
